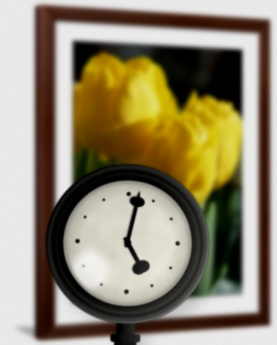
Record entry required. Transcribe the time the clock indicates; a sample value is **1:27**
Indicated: **5:02**
